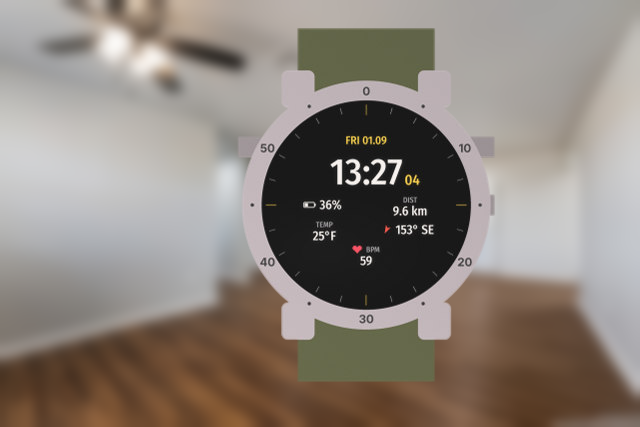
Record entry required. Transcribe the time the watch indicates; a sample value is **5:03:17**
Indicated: **13:27:04**
